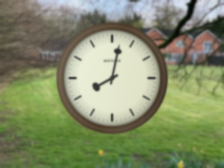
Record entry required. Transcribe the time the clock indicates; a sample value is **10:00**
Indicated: **8:02**
